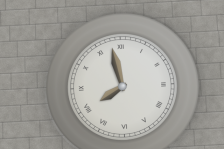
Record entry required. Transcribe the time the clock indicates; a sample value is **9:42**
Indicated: **7:58**
